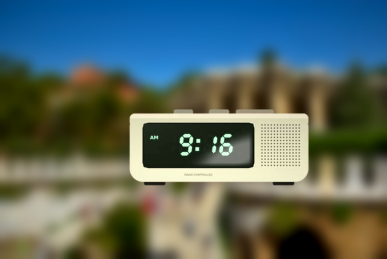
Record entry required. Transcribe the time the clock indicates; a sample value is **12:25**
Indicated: **9:16**
